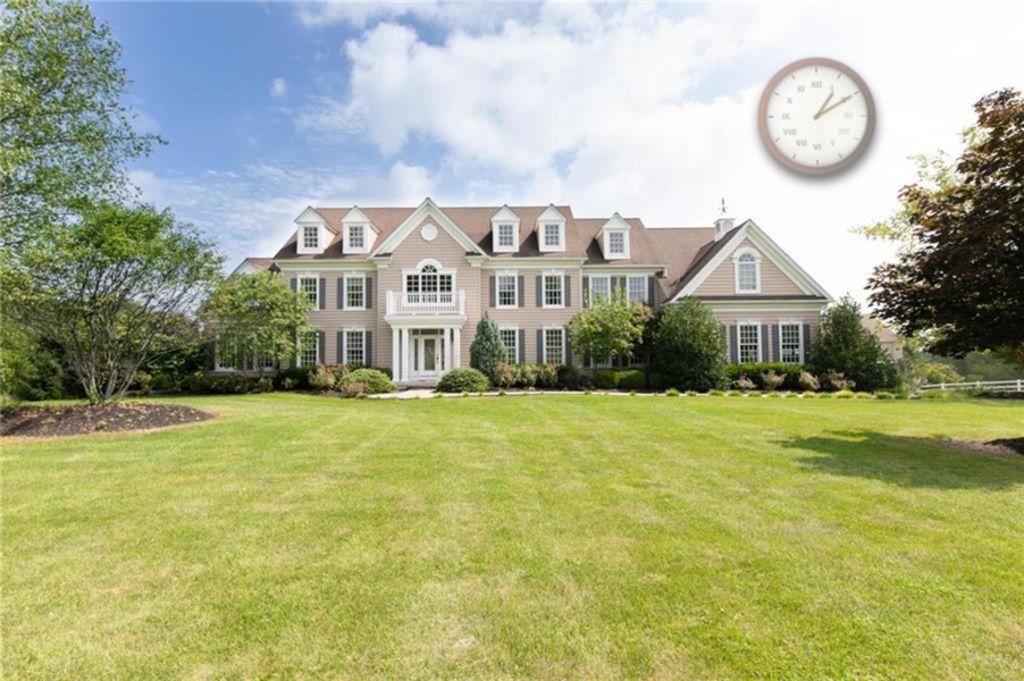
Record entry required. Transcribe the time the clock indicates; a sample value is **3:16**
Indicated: **1:10**
